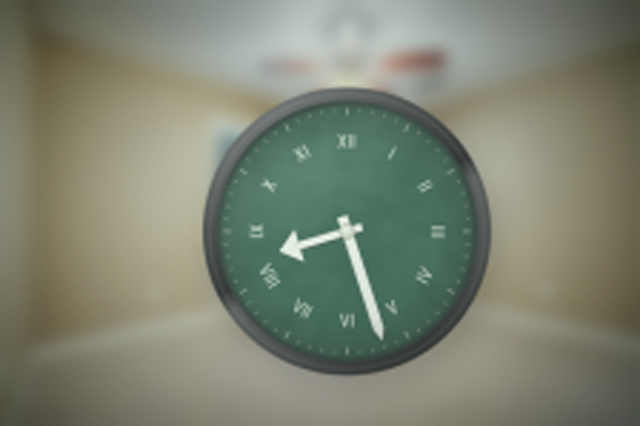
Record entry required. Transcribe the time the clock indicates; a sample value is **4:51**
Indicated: **8:27**
